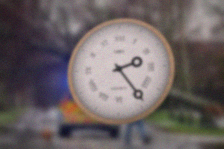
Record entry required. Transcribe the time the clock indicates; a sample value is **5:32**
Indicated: **2:24**
